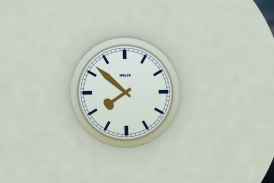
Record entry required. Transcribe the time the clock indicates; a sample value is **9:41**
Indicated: **7:52**
